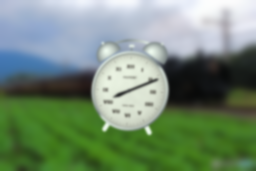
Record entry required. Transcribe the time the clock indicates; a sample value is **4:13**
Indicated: **8:11**
